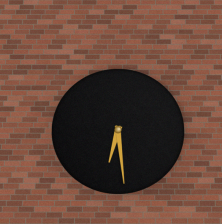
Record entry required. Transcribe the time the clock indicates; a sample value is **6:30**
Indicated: **6:29**
